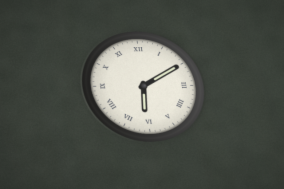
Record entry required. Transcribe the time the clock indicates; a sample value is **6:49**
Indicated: **6:10**
